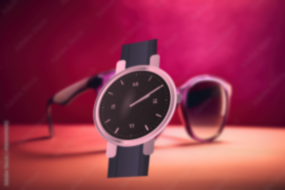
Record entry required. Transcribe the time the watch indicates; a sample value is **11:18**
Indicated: **2:10**
